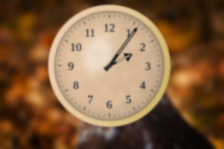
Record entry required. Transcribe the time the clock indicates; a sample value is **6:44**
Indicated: **2:06**
